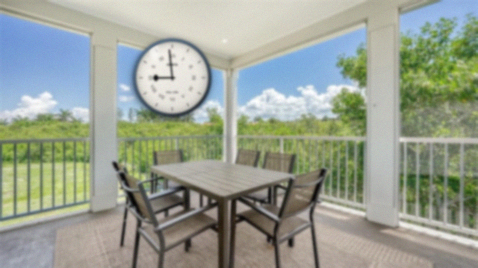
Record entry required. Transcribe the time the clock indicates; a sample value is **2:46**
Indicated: **8:59**
